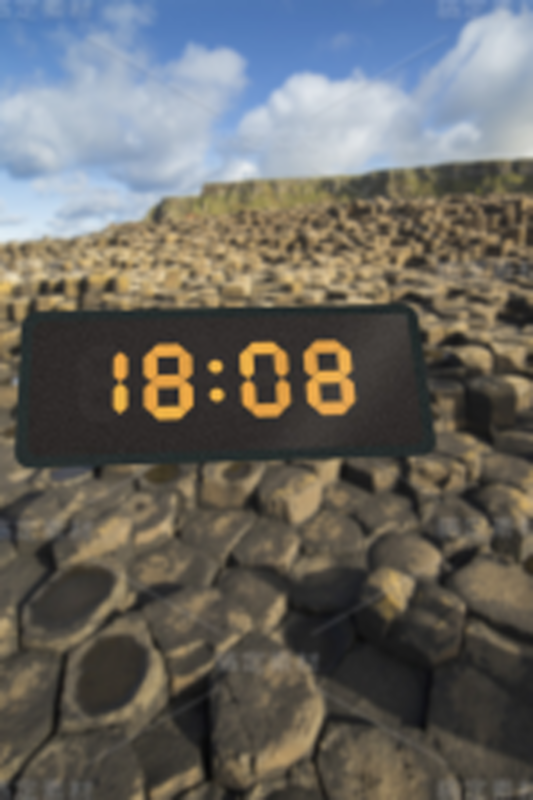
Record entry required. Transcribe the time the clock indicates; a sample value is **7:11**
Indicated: **18:08**
